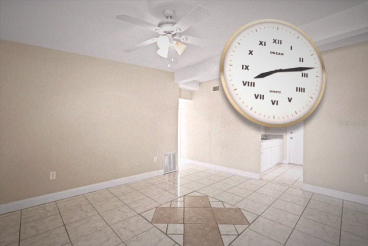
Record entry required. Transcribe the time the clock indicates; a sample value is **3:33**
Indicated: **8:13**
